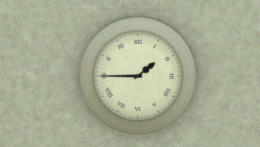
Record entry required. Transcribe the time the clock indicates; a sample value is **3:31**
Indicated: **1:45**
